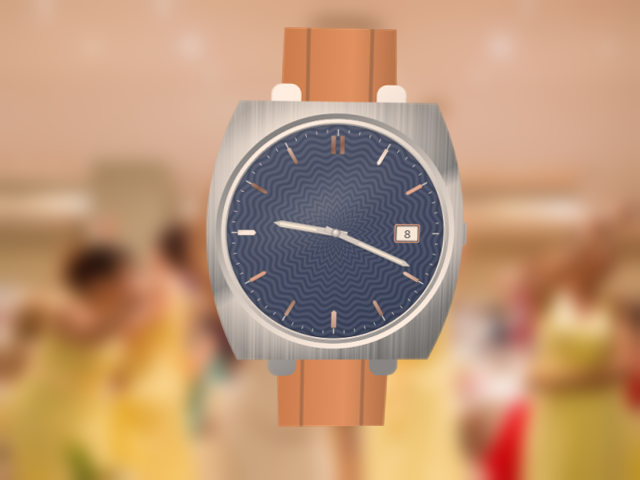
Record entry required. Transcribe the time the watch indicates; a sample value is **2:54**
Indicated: **9:19**
